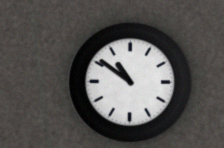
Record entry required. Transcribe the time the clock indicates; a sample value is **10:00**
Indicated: **10:51**
